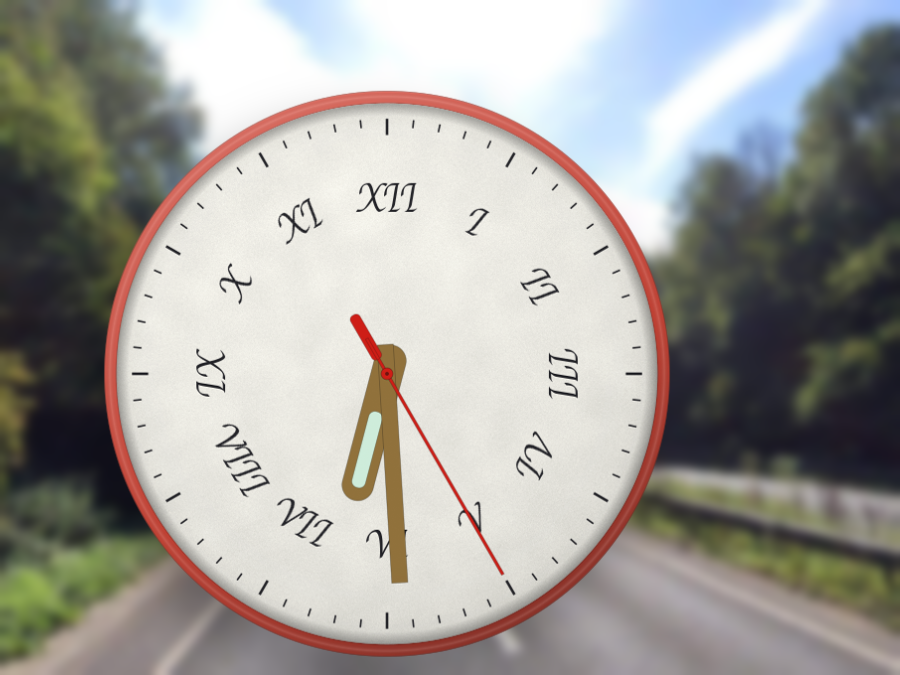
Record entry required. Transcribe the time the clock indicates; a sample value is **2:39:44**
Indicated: **6:29:25**
